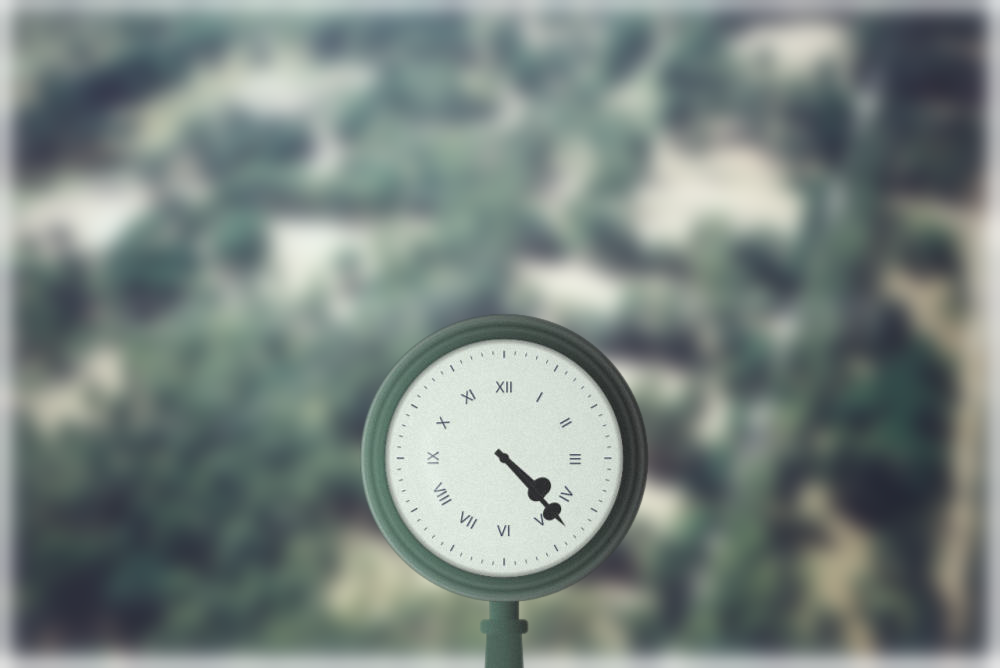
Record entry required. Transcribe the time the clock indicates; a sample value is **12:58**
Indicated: **4:23**
